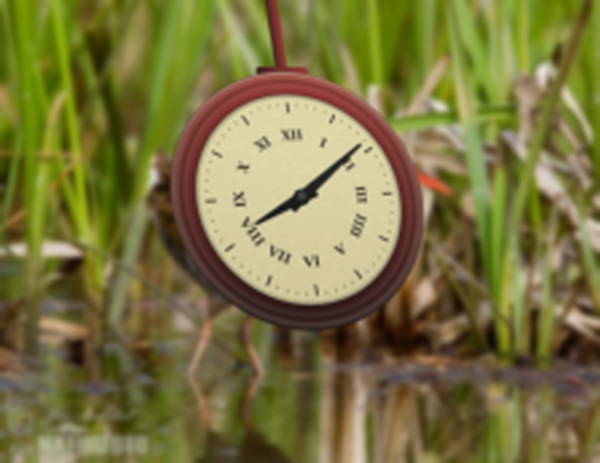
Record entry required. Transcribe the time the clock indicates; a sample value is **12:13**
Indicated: **8:09**
